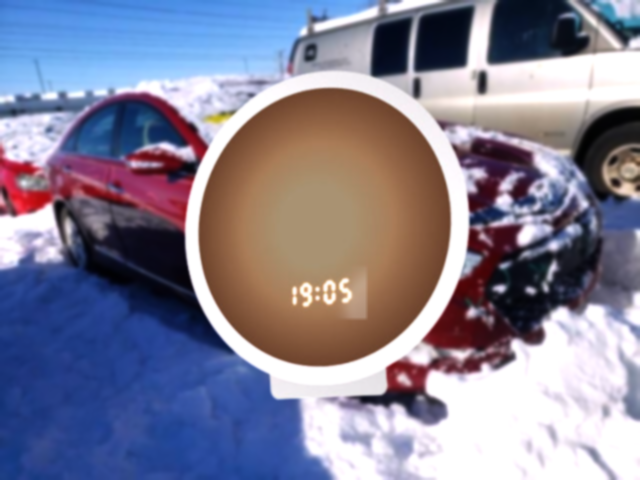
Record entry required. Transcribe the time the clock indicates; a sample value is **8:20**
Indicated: **19:05**
